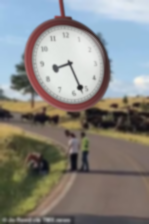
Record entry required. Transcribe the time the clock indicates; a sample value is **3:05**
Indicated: **8:27**
